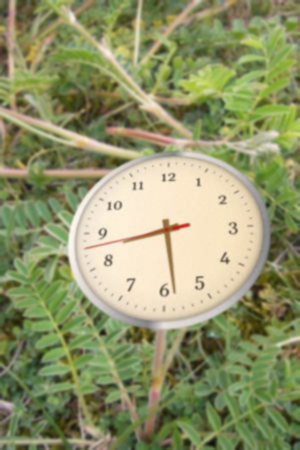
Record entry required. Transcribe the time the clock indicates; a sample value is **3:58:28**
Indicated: **8:28:43**
